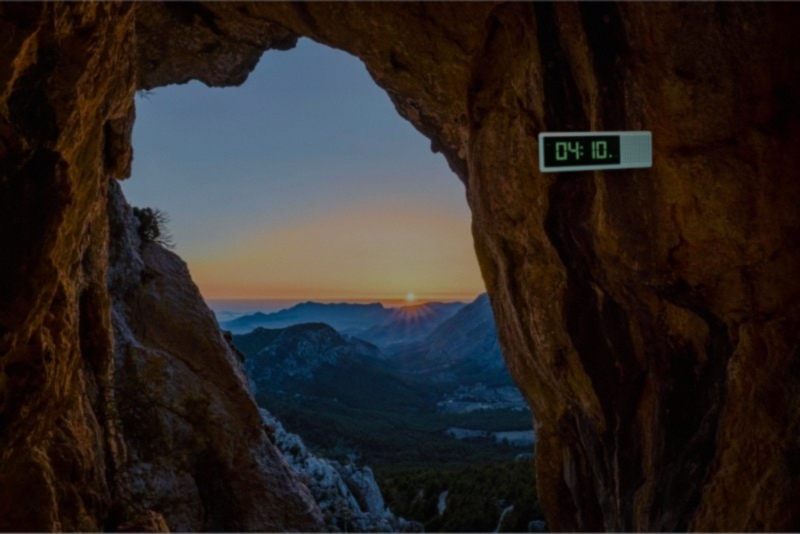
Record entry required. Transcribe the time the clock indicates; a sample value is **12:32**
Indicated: **4:10**
